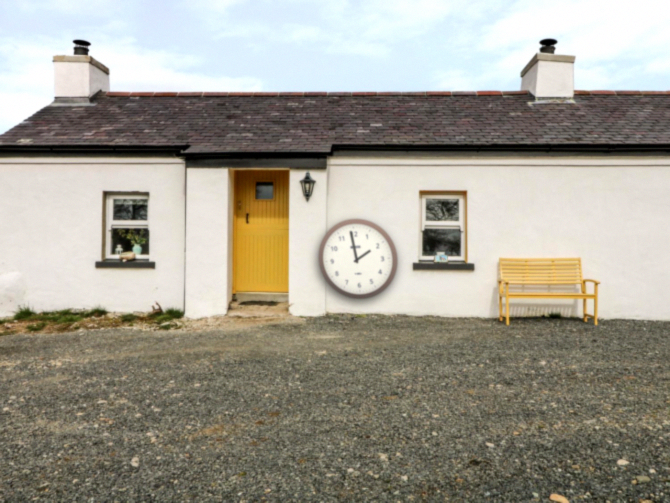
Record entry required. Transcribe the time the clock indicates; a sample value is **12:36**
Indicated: **1:59**
